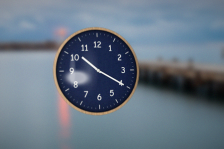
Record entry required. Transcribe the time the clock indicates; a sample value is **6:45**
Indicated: **10:20**
